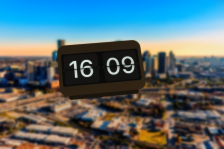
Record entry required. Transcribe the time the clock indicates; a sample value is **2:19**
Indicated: **16:09**
